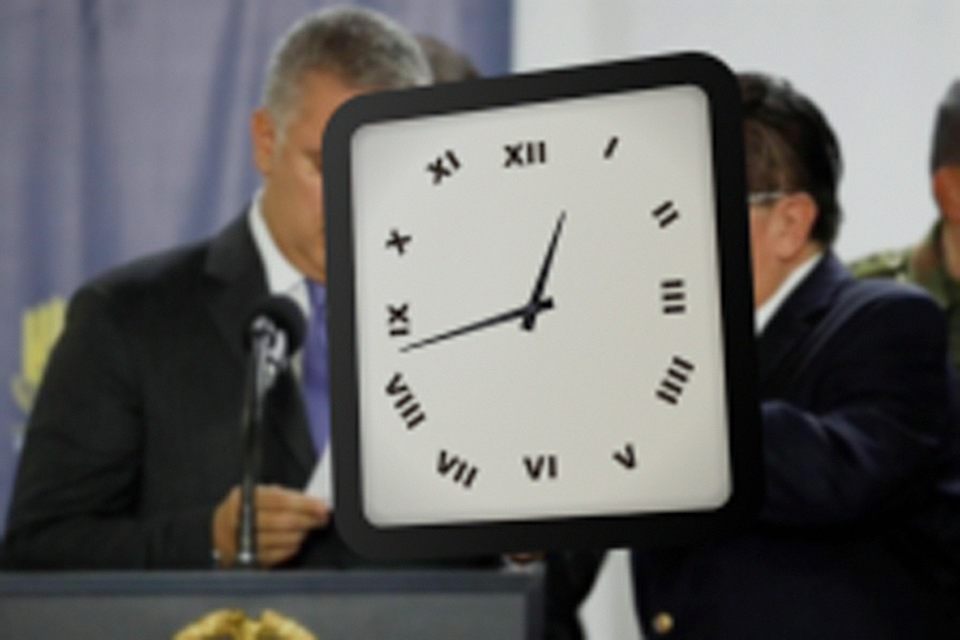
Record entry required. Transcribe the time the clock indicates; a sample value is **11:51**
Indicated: **12:43**
